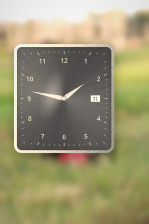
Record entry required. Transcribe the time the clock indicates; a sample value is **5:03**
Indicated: **1:47**
